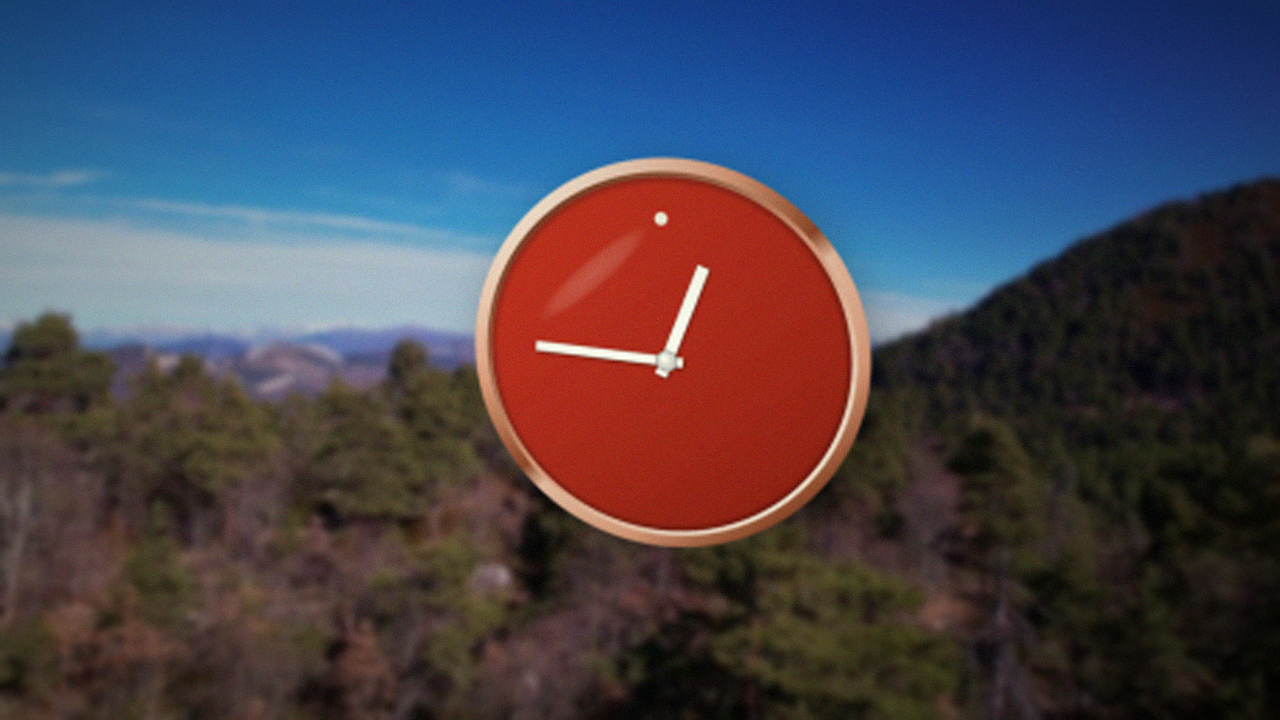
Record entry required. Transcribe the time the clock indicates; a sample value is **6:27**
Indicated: **12:46**
